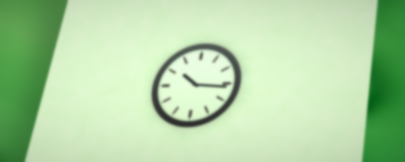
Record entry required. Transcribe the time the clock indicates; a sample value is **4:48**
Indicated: **10:16**
